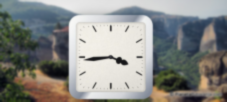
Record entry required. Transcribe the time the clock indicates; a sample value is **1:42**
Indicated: **3:44**
